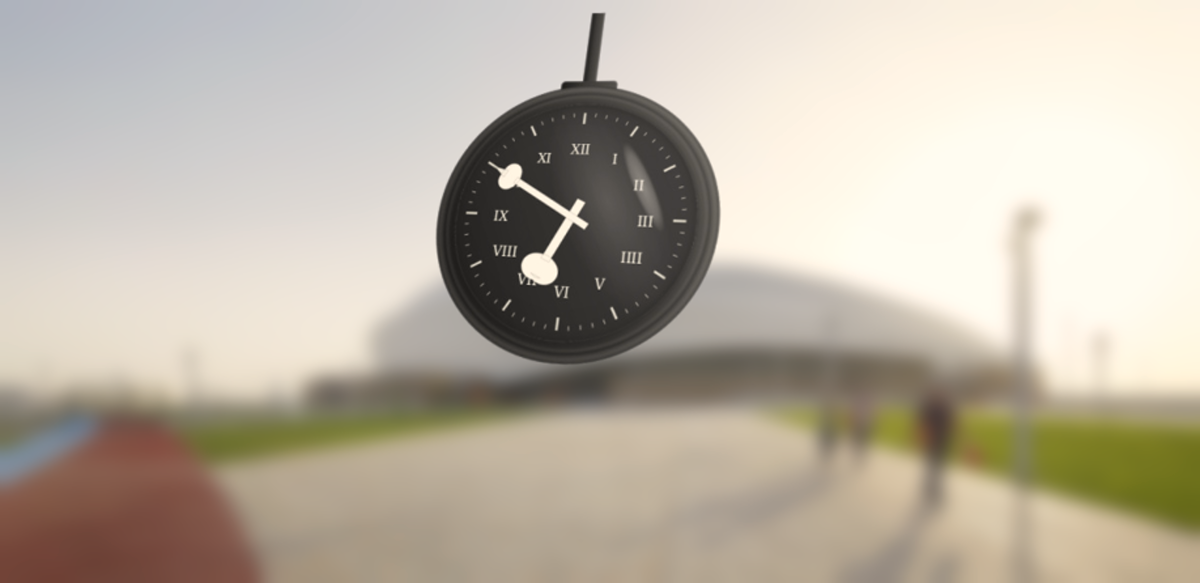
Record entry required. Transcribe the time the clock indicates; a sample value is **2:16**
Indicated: **6:50**
